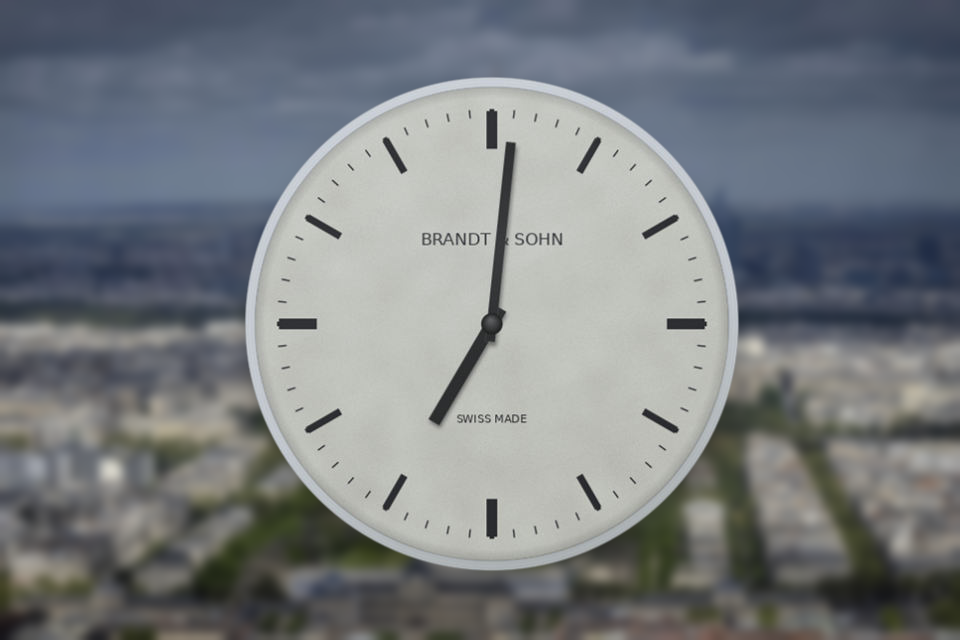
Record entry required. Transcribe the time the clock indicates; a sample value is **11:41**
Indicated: **7:01**
